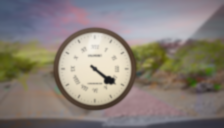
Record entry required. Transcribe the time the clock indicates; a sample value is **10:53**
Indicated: **4:21**
